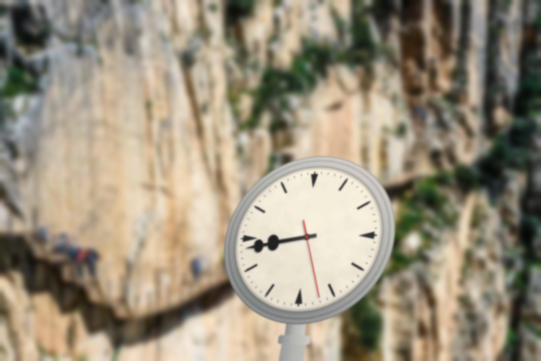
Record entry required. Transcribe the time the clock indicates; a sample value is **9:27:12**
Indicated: **8:43:27**
